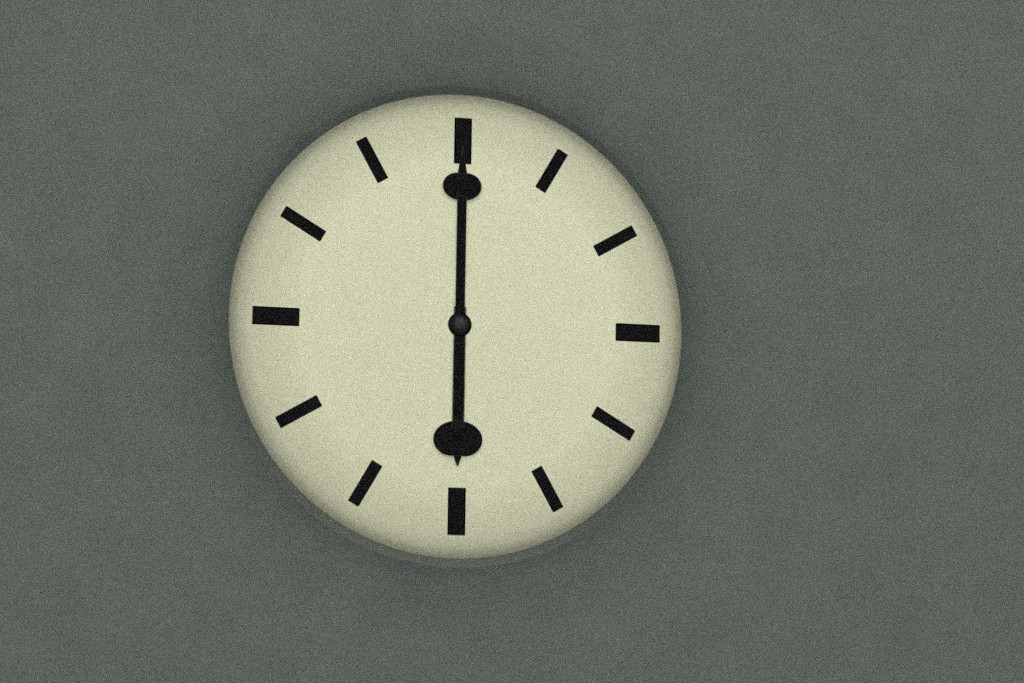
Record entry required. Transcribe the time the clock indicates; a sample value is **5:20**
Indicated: **6:00**
